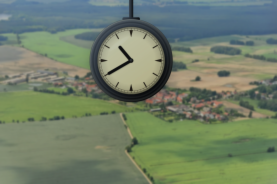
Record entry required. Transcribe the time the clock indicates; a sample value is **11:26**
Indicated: **10:40**
